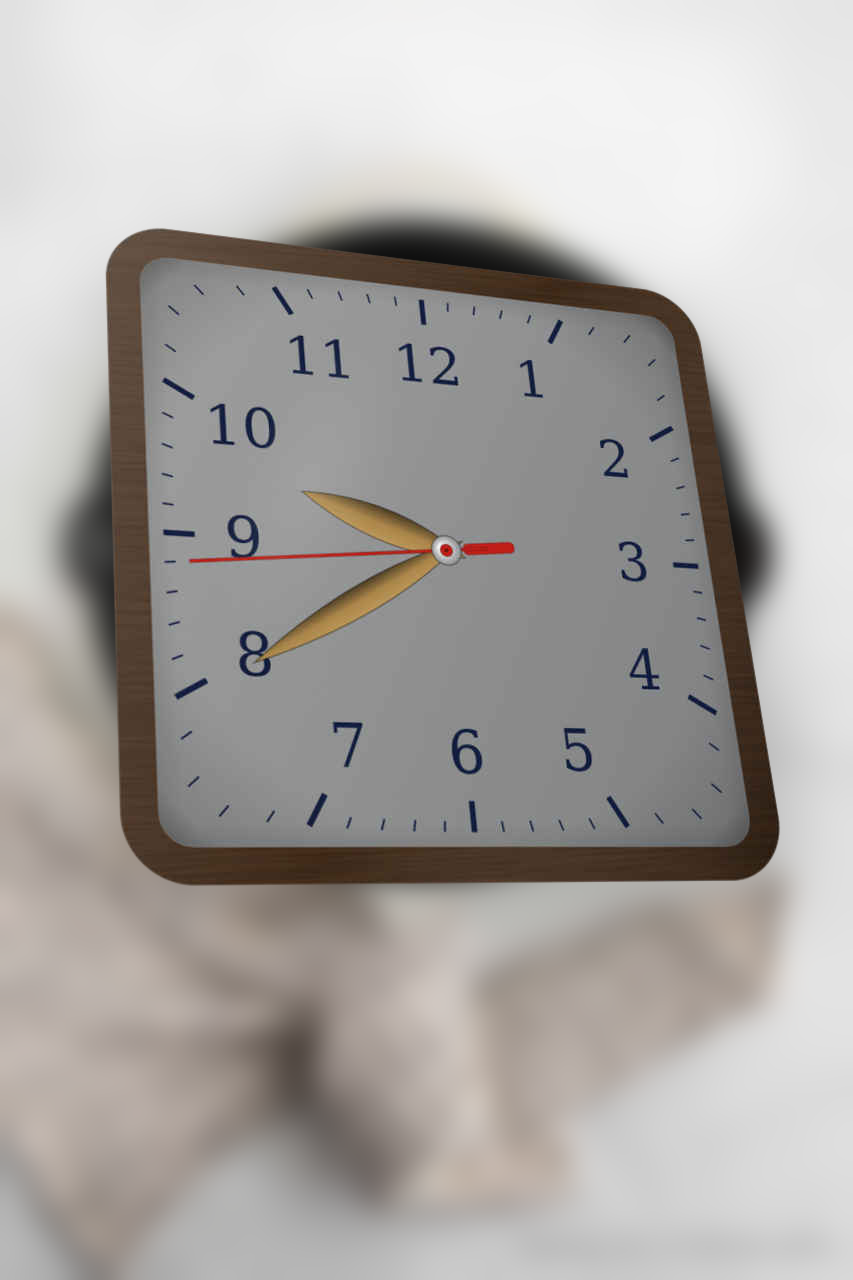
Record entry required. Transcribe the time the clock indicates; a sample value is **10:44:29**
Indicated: **9:39:44**
